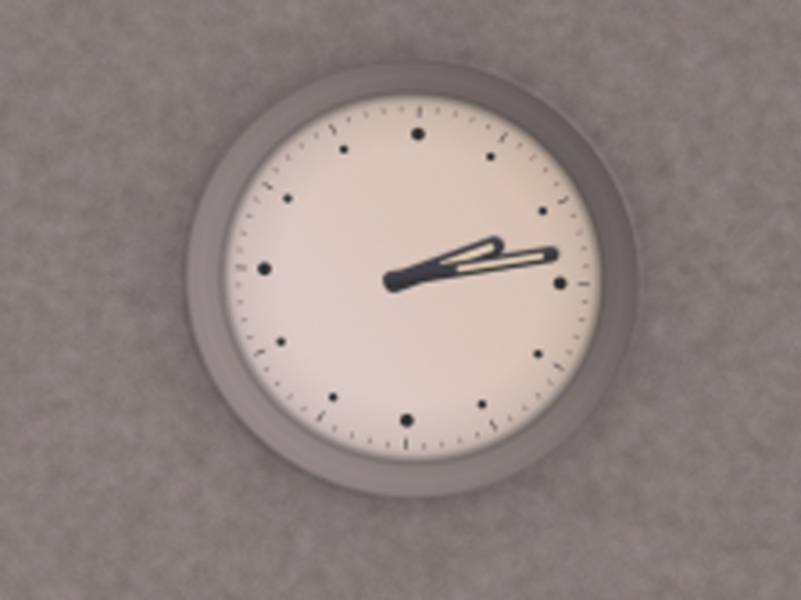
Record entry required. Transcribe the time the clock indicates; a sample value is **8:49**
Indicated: **2:13**
